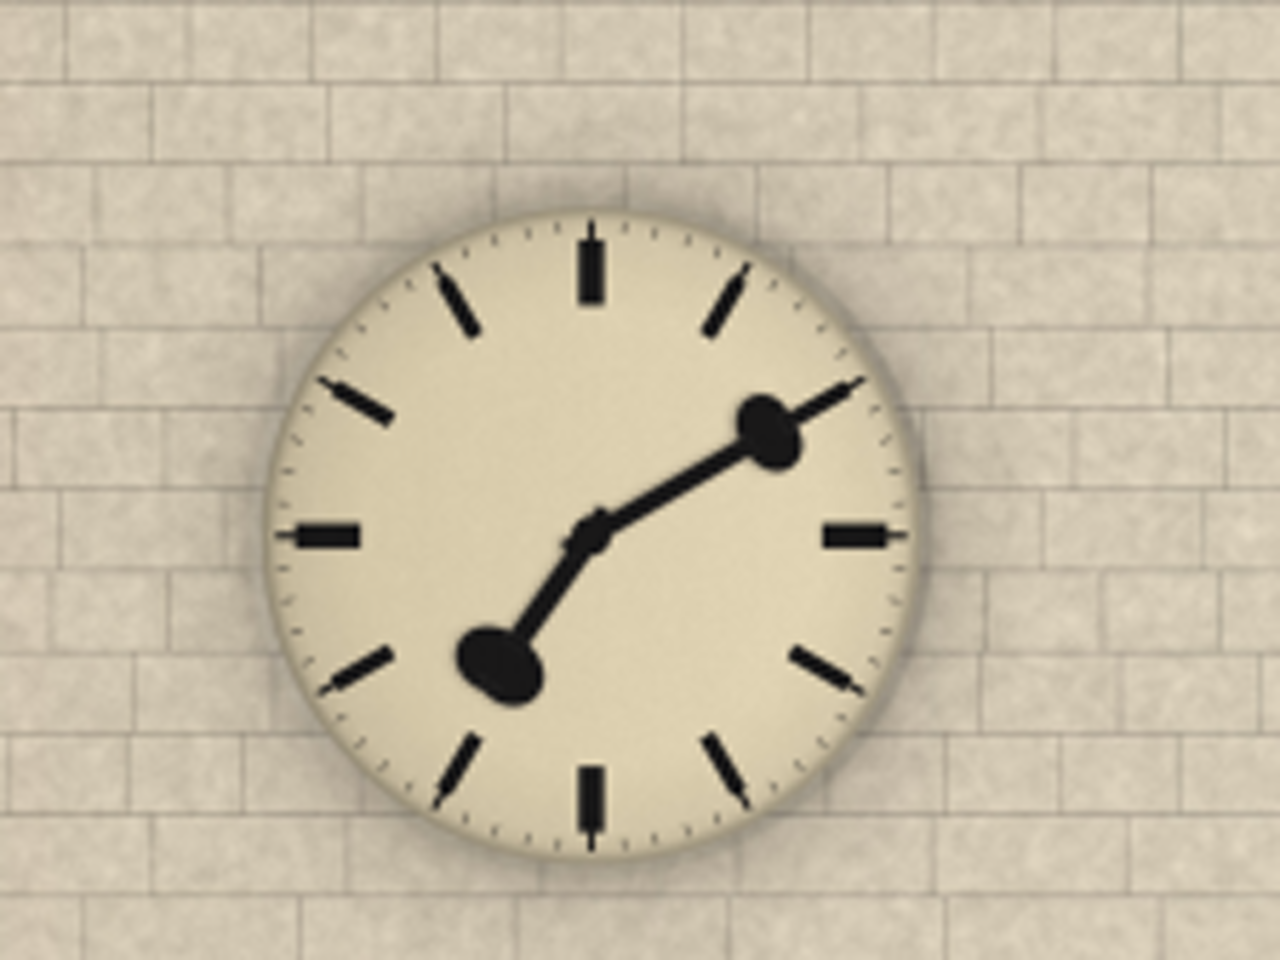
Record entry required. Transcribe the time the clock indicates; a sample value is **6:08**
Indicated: **7:10**
